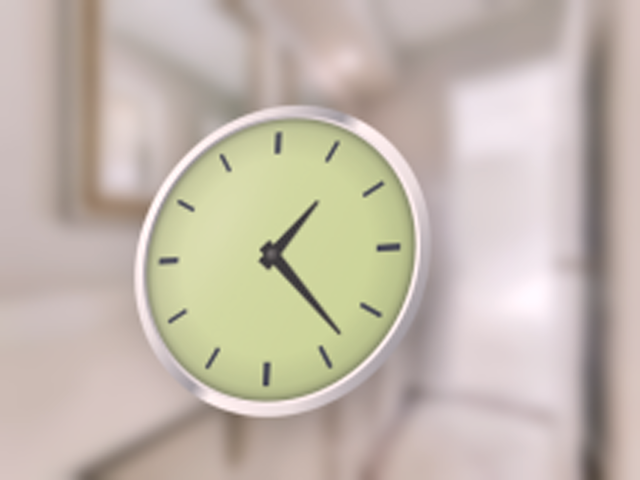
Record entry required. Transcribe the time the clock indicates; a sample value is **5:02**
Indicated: **1:23**
